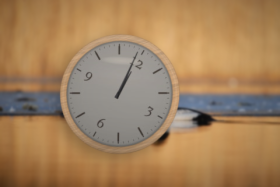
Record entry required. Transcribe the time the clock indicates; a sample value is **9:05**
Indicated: **11:59**
